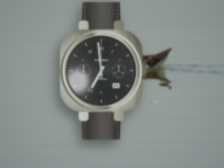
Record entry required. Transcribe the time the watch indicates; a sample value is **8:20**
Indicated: **6:59**
